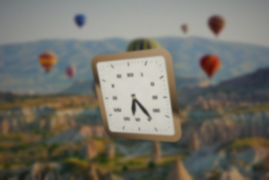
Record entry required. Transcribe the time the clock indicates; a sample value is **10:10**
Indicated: **6:24**
